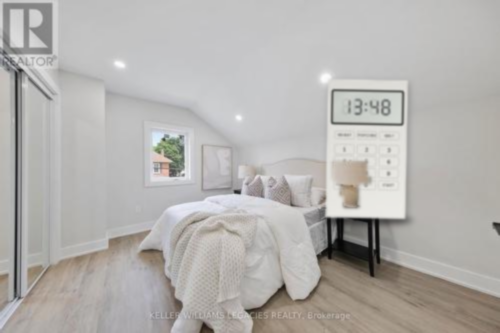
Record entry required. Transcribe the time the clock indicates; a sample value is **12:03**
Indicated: **13:48**
